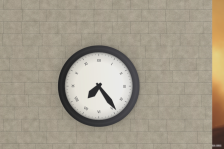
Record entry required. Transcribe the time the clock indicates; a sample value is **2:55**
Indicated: **7:24**
